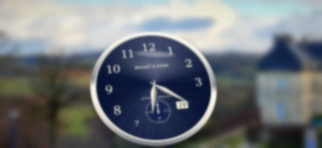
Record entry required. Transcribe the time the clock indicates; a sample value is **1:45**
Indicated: **6:21**
